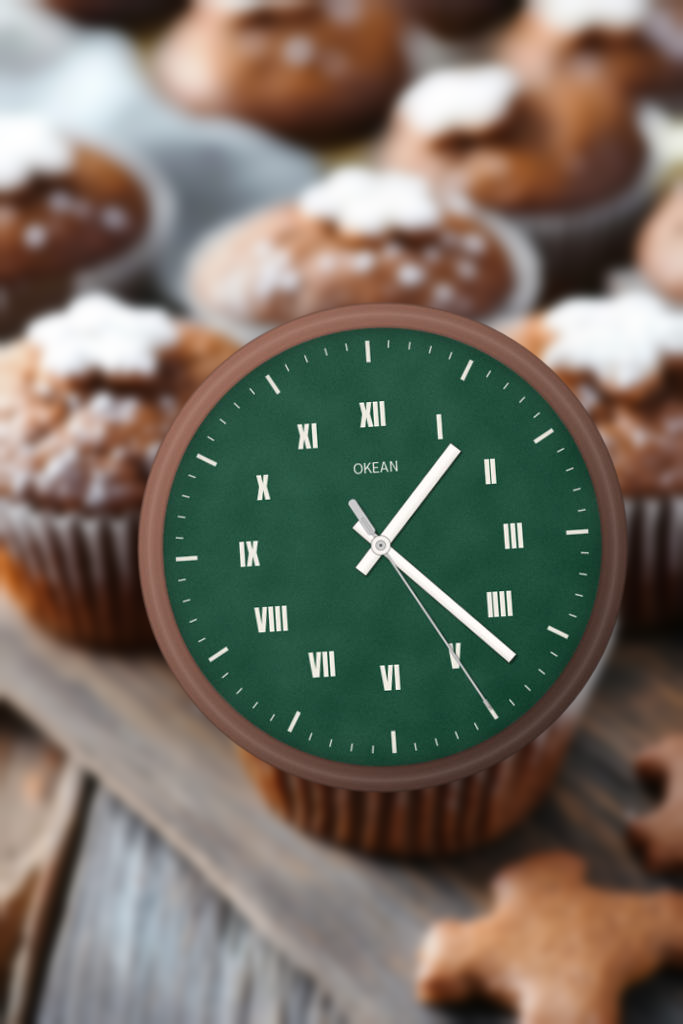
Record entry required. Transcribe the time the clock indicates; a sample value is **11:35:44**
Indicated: **1:22:25**
